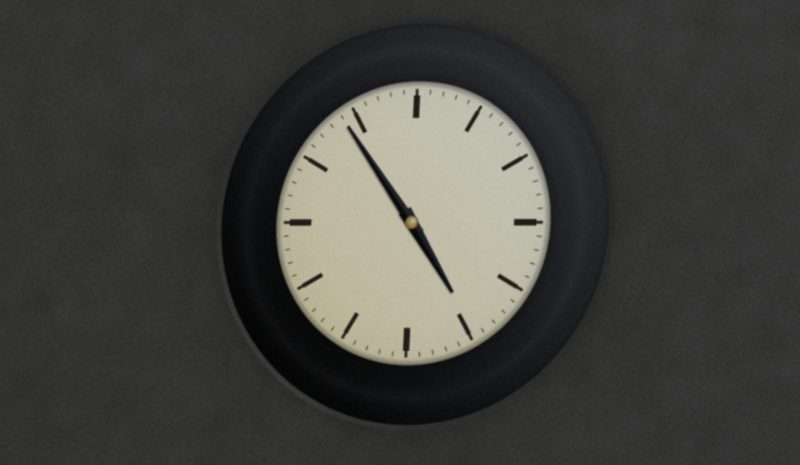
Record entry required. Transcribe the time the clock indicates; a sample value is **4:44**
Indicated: **4:54**
